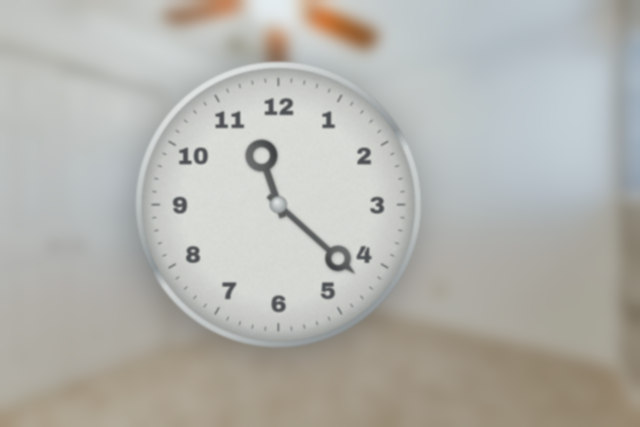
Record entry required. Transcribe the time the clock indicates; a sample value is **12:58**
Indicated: **11:22**
